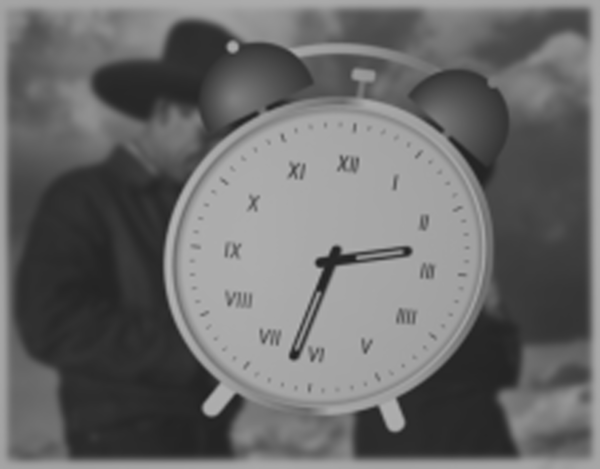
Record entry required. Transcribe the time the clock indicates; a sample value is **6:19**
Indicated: **2:32**
